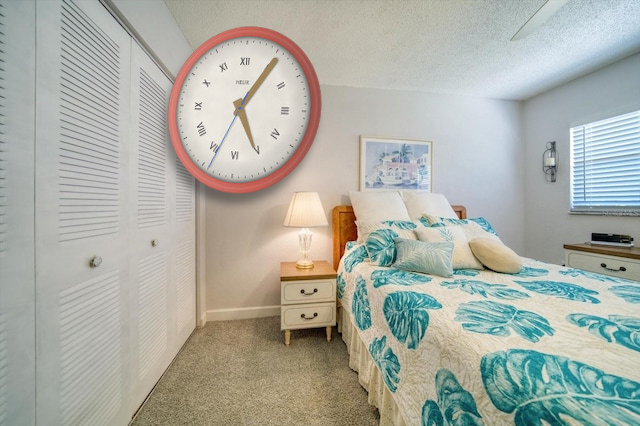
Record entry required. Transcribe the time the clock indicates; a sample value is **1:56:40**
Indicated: **5:05:34**
